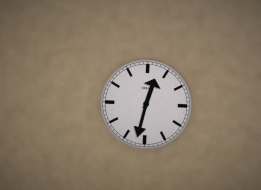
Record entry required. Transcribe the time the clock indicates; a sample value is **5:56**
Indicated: **12:32**
